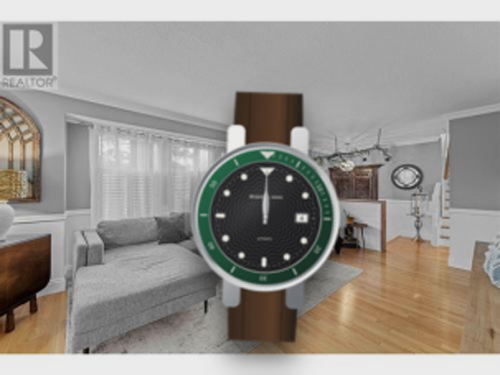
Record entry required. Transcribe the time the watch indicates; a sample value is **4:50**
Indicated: **12:00**
